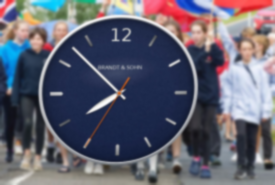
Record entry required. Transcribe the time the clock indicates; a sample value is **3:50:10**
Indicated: **7:52:35**
